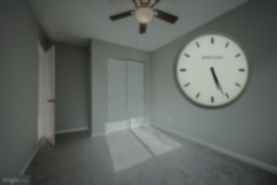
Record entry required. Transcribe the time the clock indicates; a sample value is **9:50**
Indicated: **5:26**
